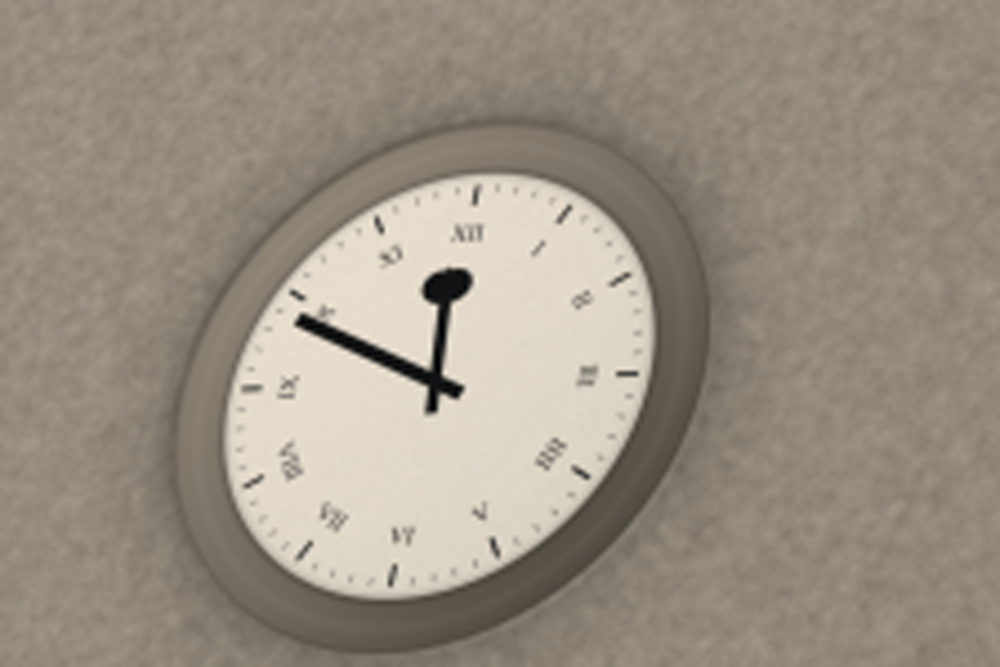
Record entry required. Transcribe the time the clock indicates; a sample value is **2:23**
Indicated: **11:49**
